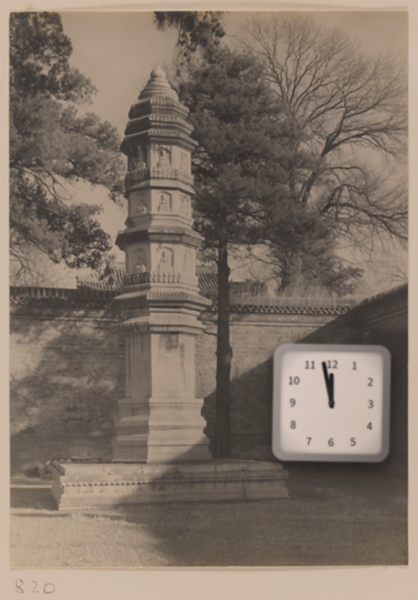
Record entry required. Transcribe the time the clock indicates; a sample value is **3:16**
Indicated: **11:58**
